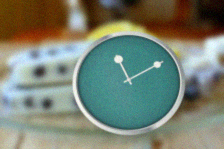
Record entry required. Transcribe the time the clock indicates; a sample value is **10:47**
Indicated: **11:10**
